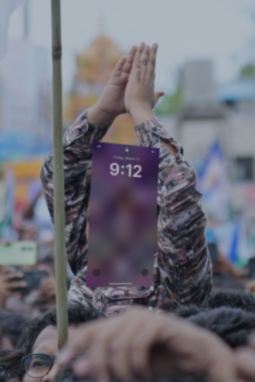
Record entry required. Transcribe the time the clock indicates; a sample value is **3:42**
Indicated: **9:12**
